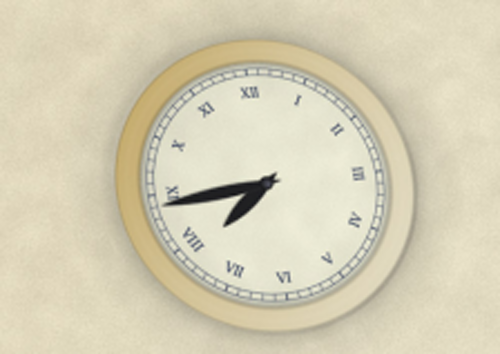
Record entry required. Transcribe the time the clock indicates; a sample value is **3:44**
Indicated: **7:44**
